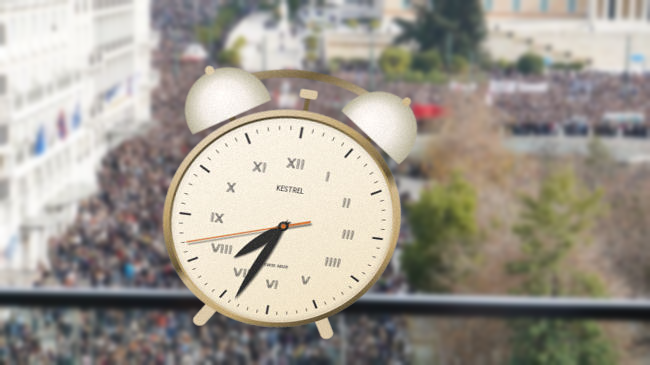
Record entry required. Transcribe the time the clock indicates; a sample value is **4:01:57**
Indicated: **7:33:42**
